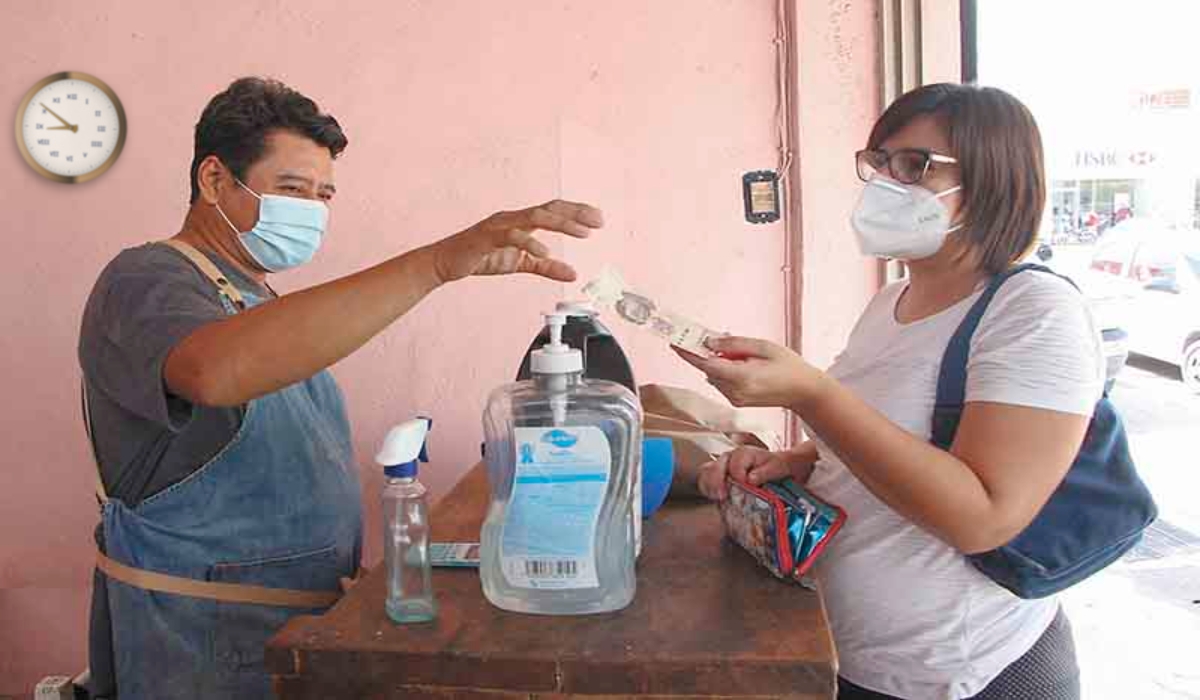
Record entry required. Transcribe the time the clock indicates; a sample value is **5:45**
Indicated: **8:51**
